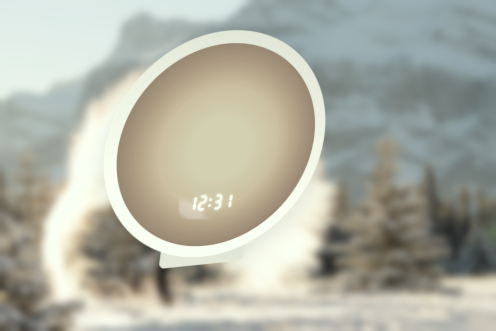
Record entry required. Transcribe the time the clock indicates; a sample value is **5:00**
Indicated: **12:31**
